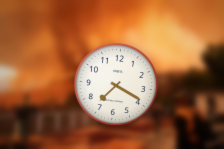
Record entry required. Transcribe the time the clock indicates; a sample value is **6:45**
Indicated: **7:19**
